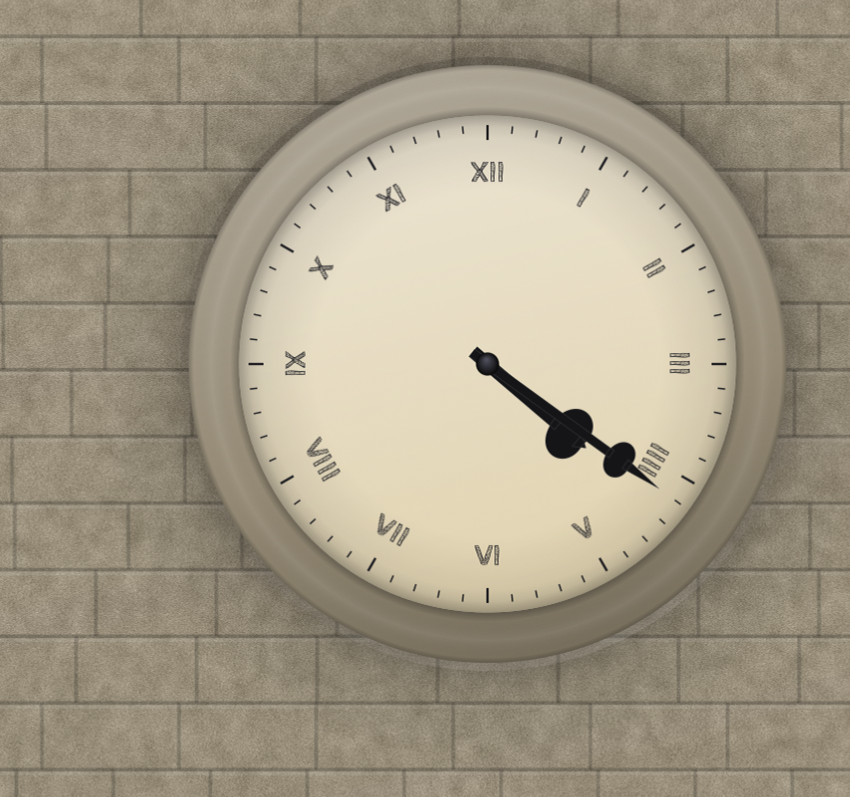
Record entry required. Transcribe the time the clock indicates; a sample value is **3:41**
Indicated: **4:21**
